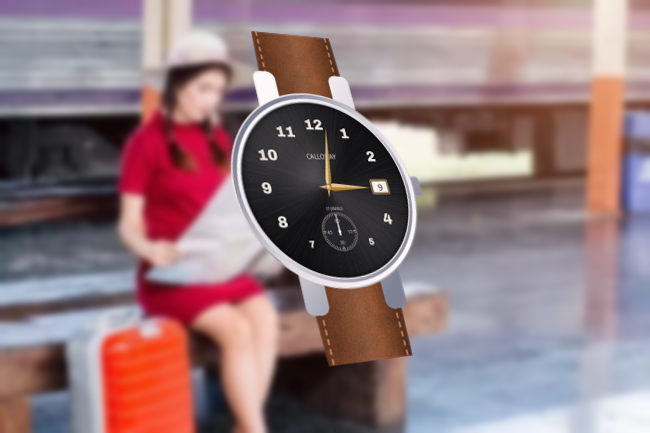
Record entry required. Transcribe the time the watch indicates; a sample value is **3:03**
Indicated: **3:02**
